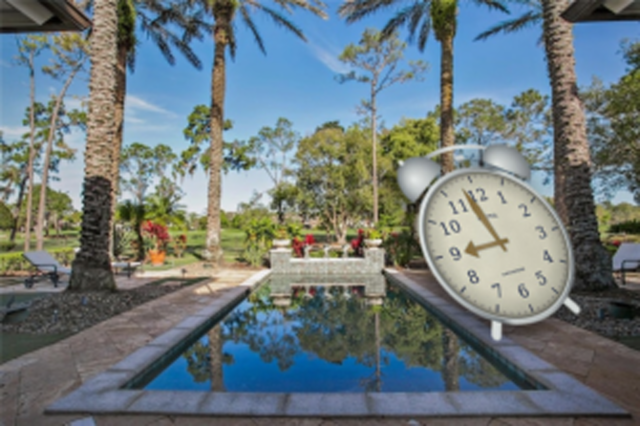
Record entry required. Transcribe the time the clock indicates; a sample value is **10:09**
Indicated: **8:58**
